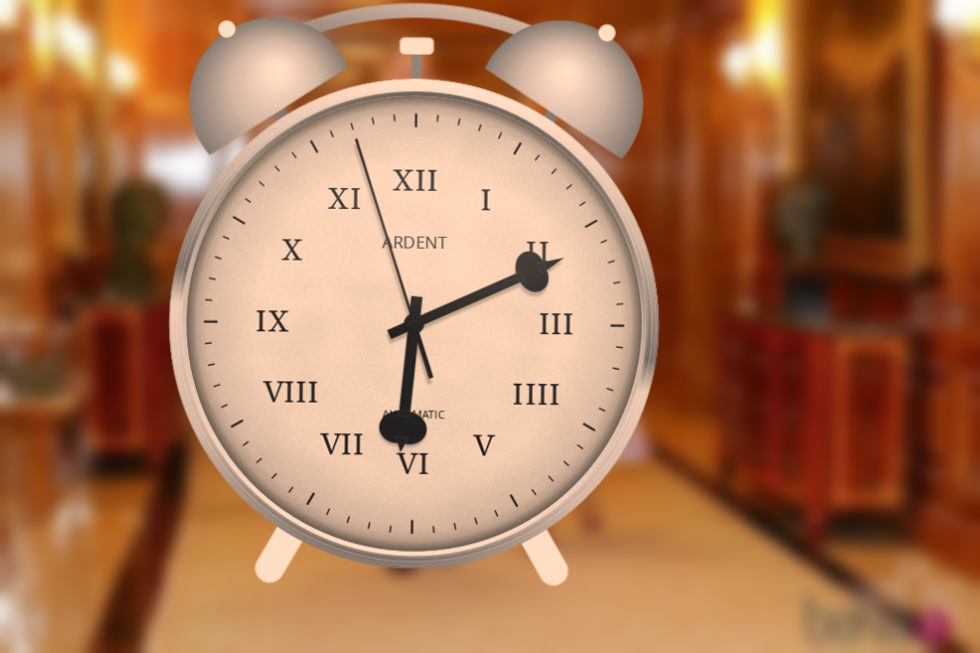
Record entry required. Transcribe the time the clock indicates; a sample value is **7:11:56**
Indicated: **6:10:57**
